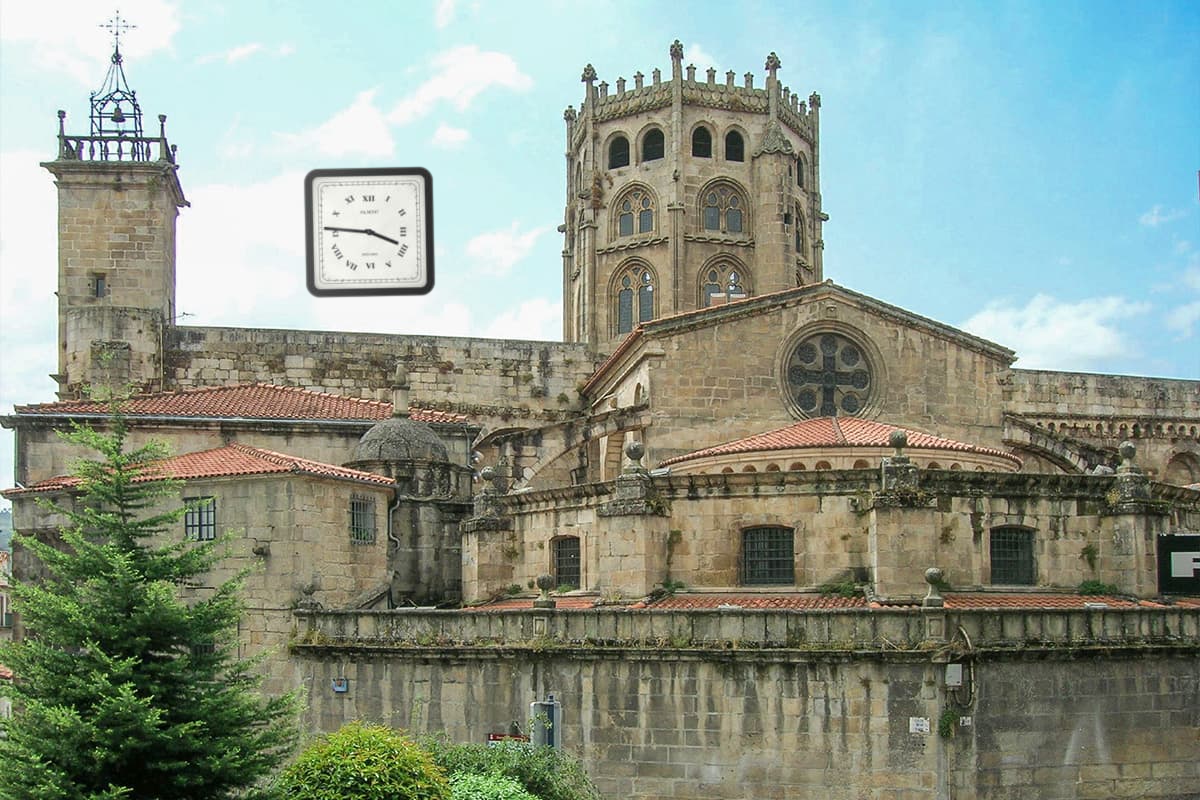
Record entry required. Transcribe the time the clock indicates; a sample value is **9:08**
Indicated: **3:46**
